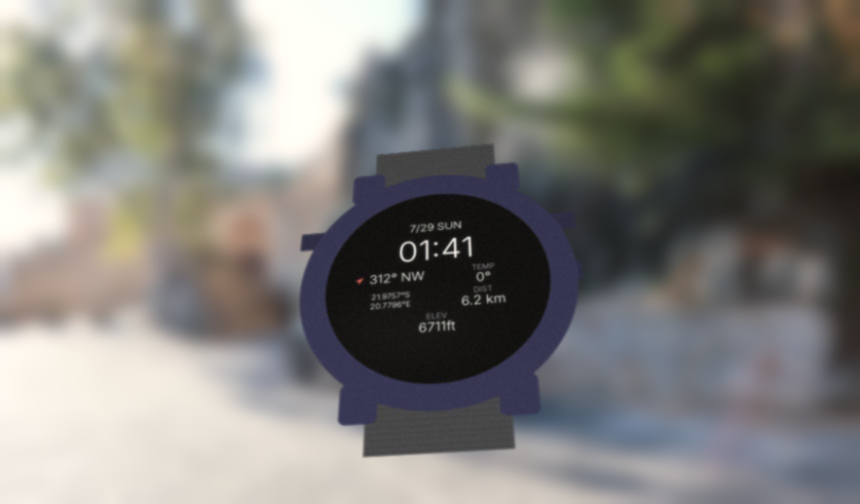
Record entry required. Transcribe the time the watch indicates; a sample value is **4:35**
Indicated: **1:41**
